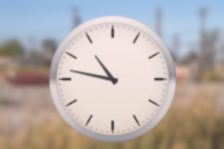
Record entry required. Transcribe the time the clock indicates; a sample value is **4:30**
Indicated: **10:47**
